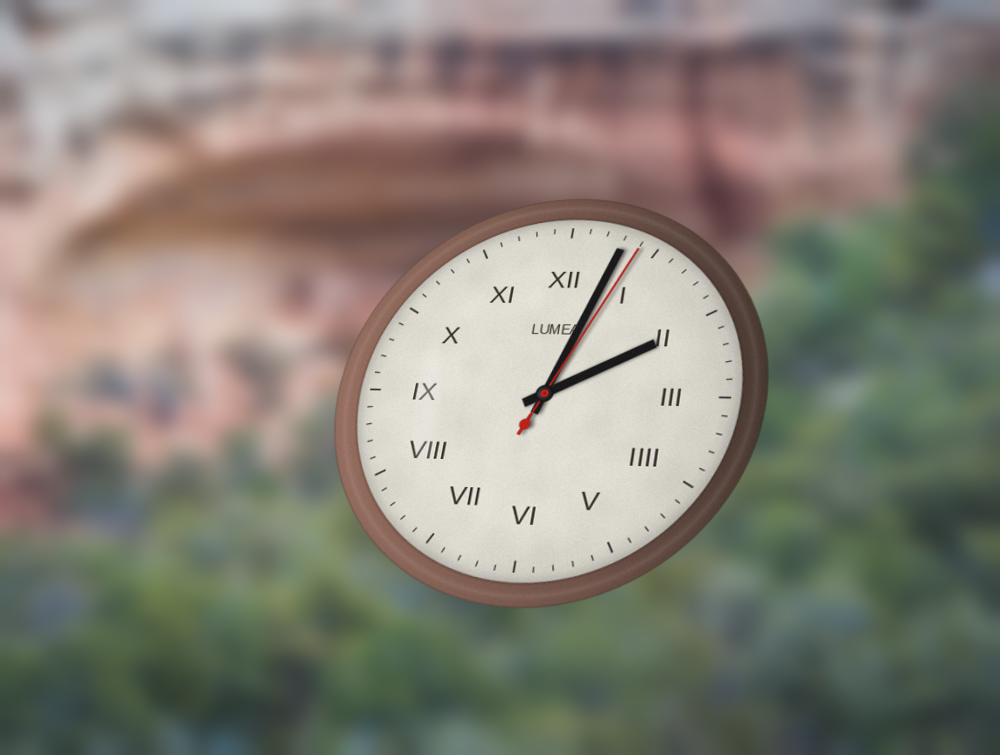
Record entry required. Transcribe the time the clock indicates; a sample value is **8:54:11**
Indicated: **2:03:04**
